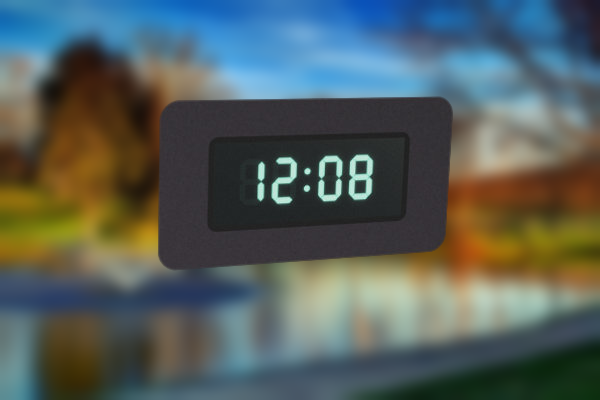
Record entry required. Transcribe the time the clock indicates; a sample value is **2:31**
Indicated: **12:08**
